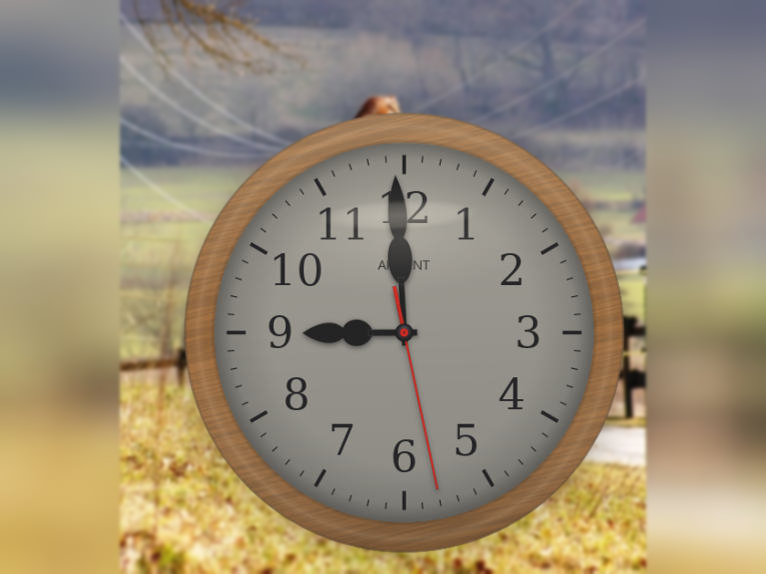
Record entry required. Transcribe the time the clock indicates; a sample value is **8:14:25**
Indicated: **8:59:28**
